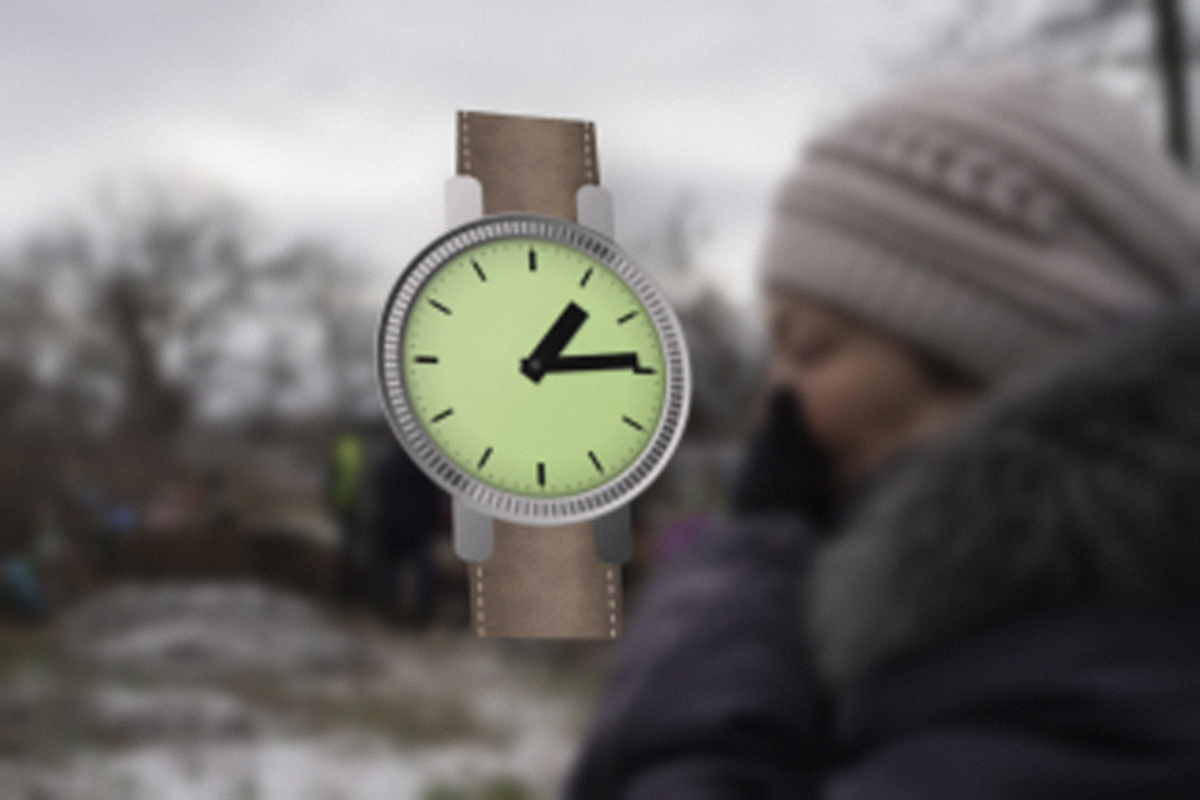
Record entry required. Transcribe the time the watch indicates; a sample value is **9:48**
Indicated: **1:14**
